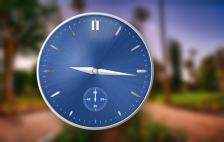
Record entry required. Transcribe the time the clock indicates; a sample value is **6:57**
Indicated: **9:16**
